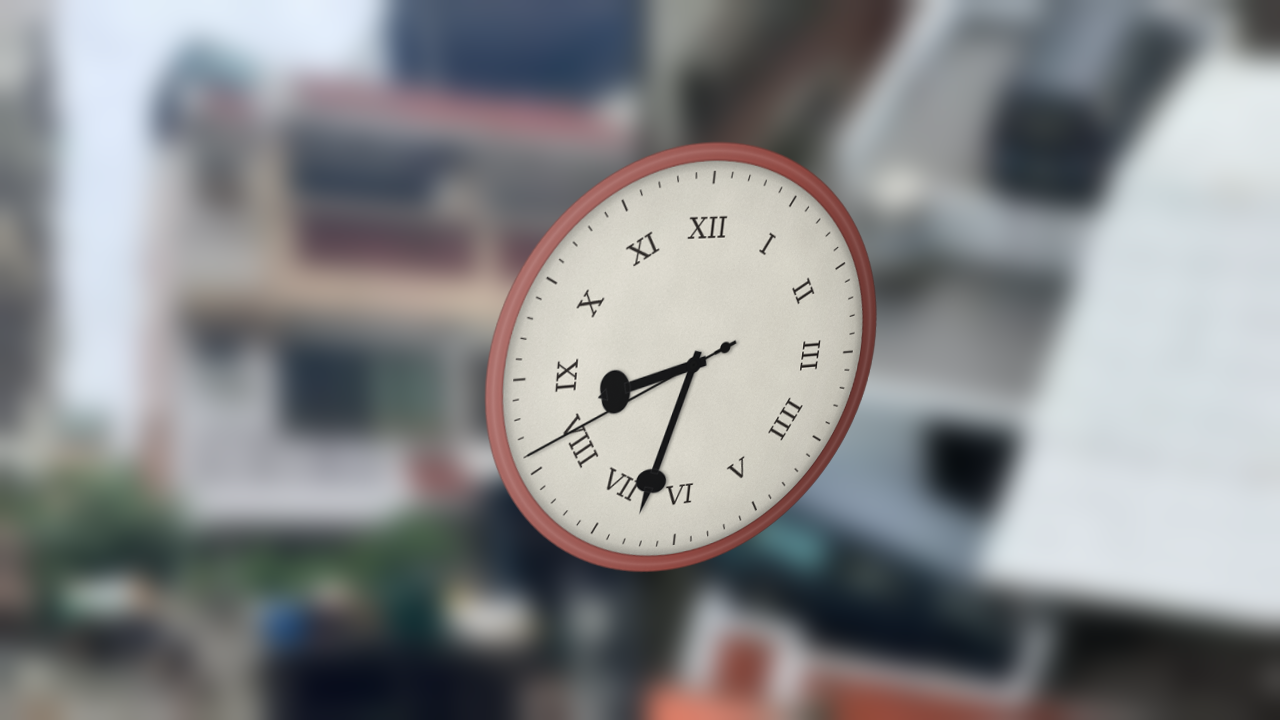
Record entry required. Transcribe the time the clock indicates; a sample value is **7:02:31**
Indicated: **8:32:41**
